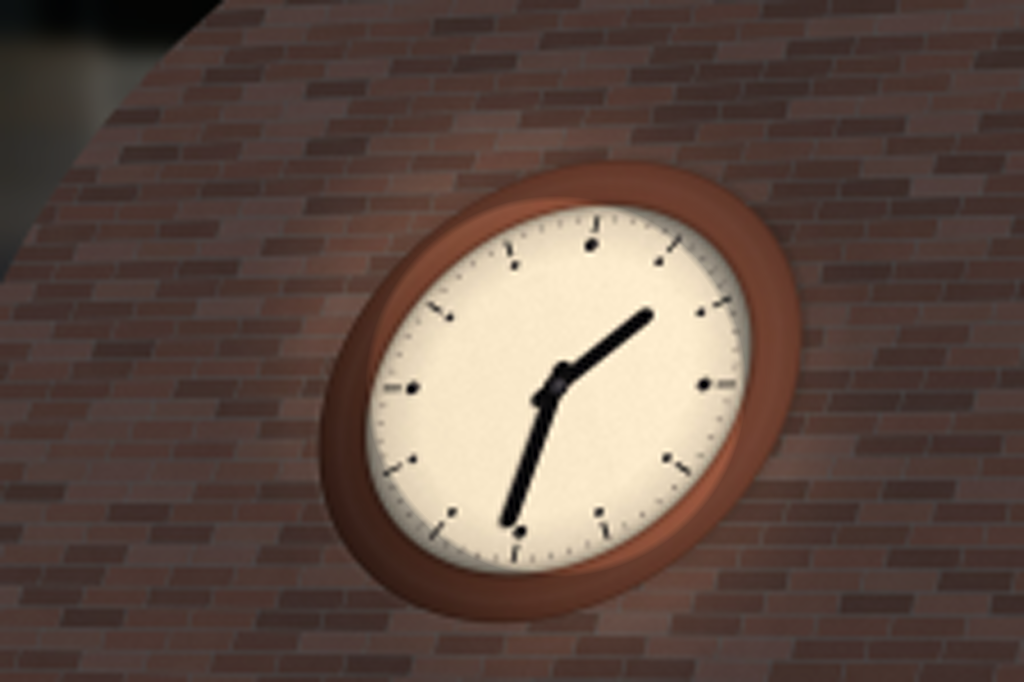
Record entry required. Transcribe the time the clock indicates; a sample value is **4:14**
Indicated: **1:31**
